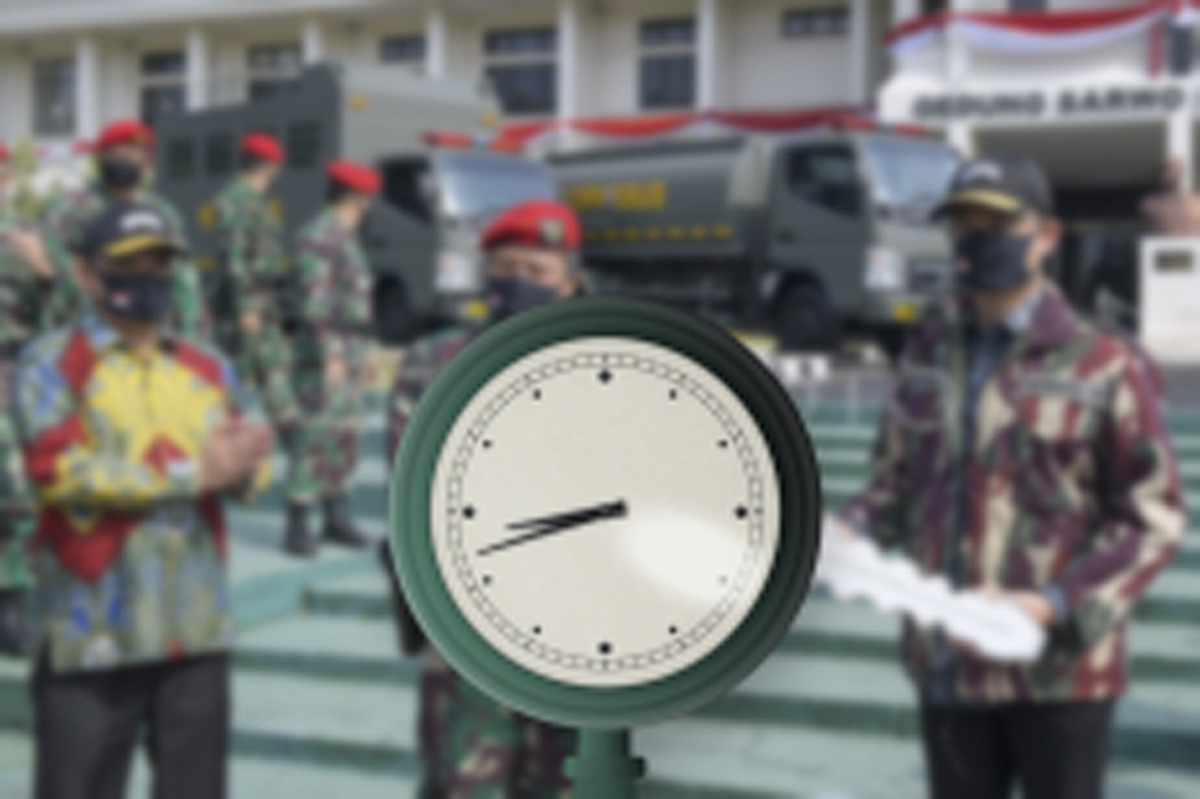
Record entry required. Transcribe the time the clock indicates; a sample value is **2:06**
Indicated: **8:42**
